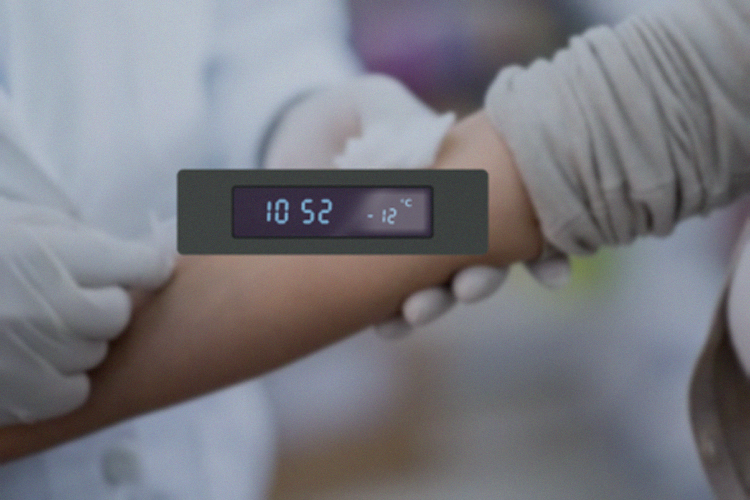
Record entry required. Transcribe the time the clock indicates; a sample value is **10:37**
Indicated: **10:52**
